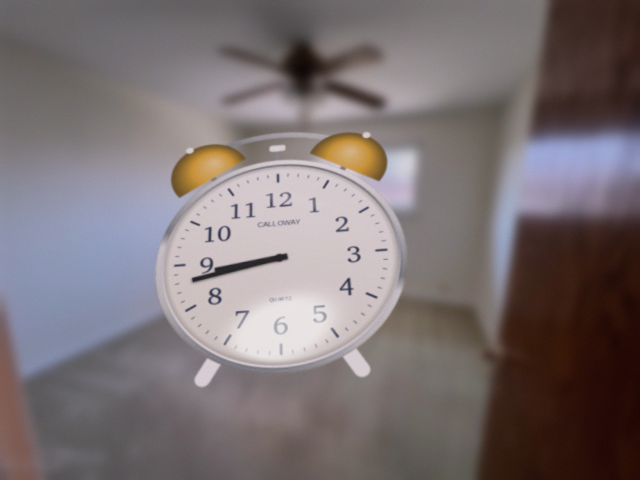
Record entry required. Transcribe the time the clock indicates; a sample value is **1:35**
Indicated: **8:43**
